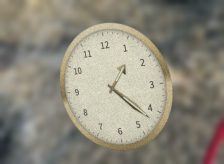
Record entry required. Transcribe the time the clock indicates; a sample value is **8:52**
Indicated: **1:22**
